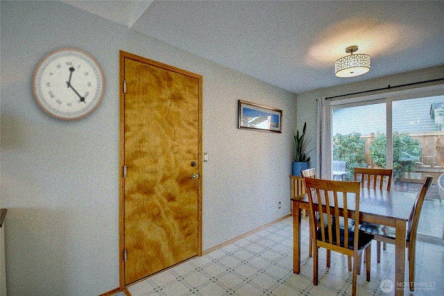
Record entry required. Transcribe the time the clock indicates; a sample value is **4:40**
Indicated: **12:23**
